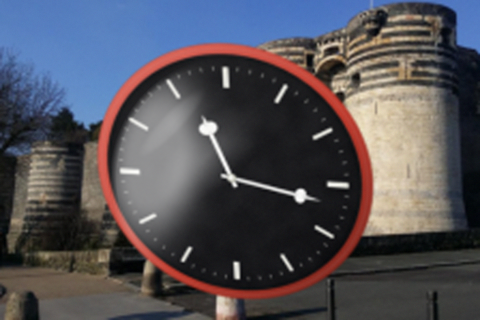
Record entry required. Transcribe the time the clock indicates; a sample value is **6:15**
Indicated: **11:17**
